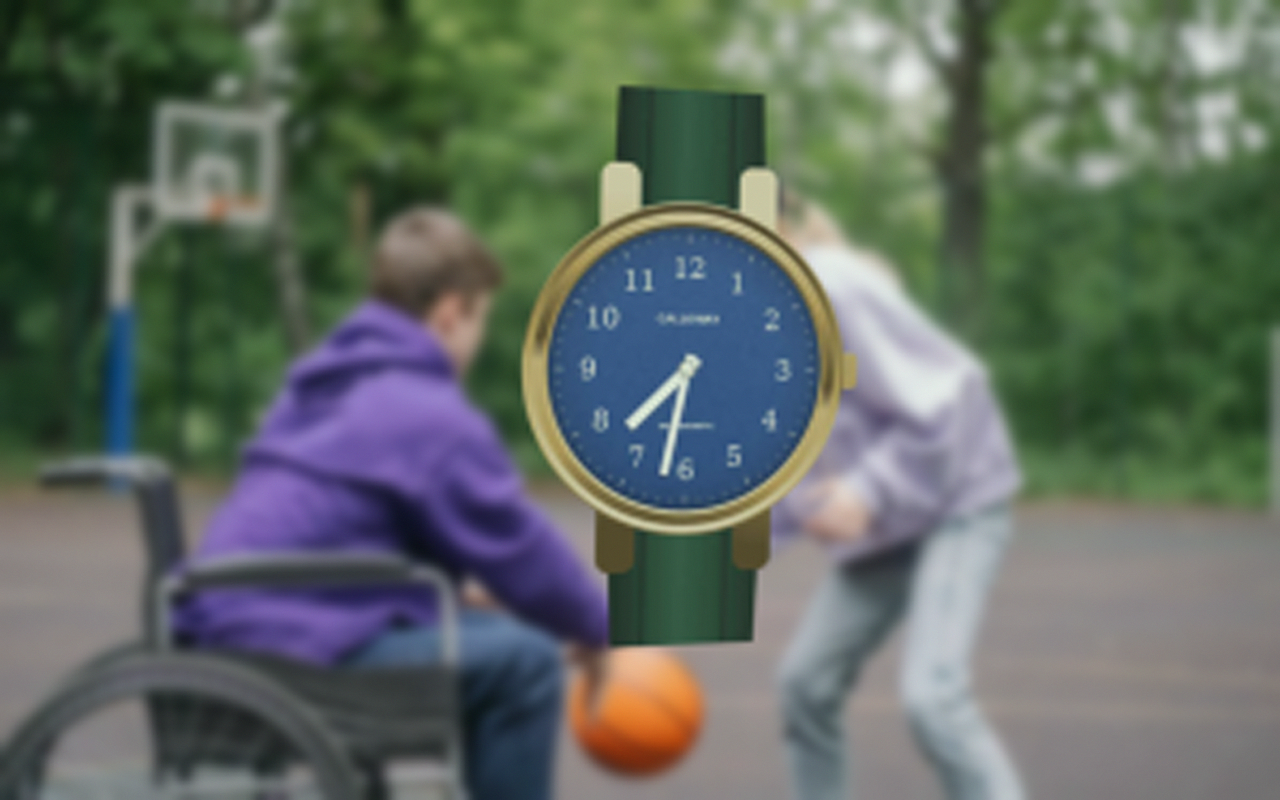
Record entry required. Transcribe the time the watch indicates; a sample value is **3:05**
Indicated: **7:32**
